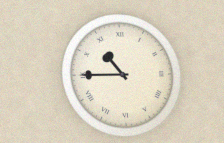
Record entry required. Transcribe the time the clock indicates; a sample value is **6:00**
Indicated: **10:45**
